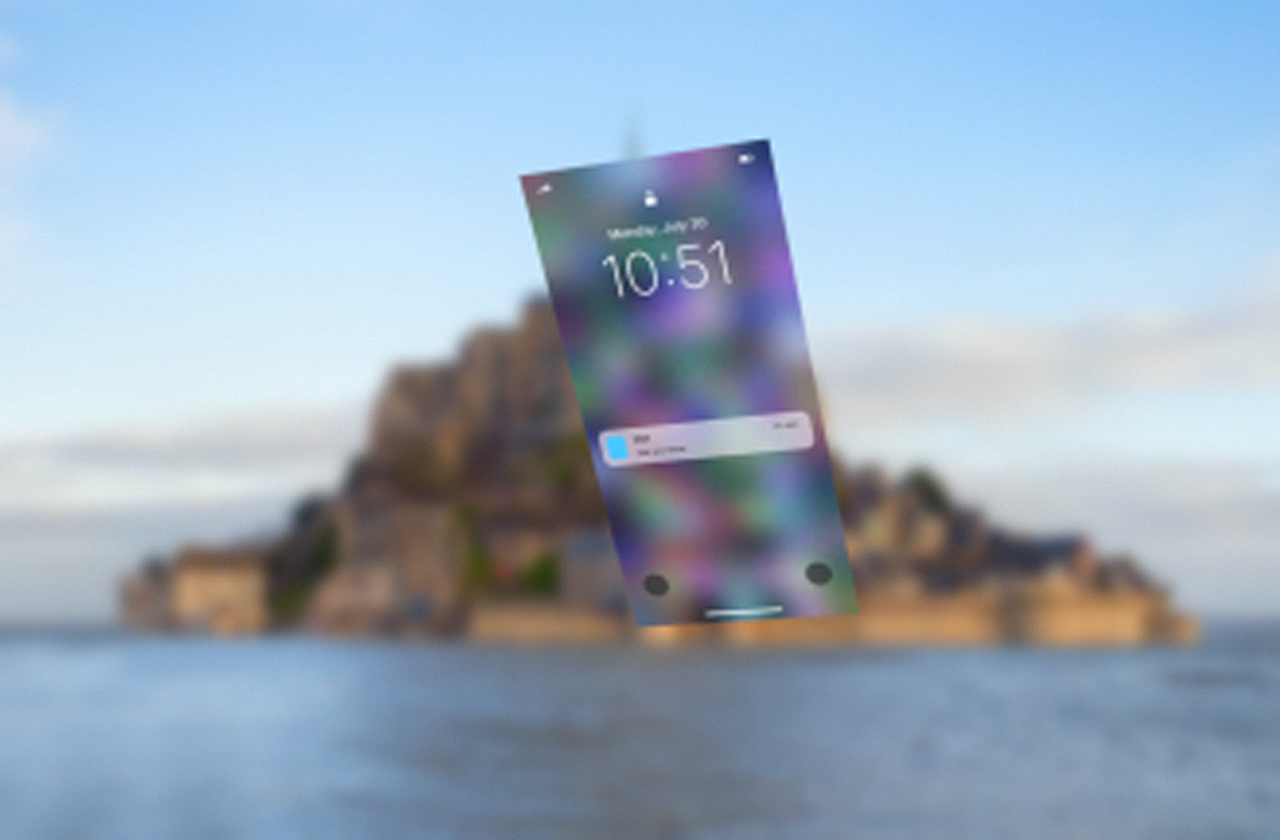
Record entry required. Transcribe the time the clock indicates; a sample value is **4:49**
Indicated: **10:51**
